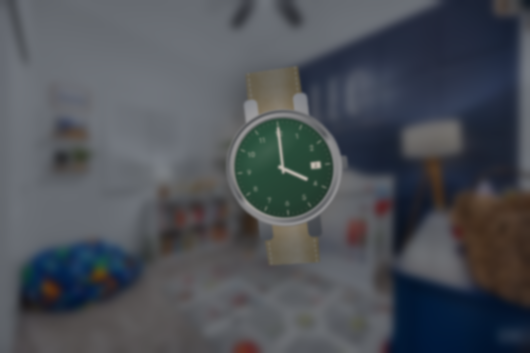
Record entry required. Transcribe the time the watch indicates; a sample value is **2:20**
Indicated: **4:00**
